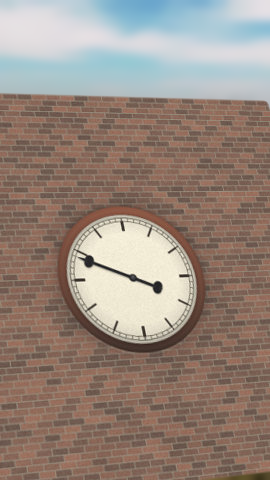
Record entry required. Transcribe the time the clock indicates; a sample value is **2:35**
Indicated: **3:49**
